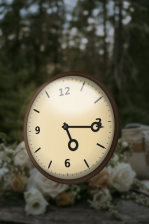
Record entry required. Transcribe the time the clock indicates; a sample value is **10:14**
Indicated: **5:16**
